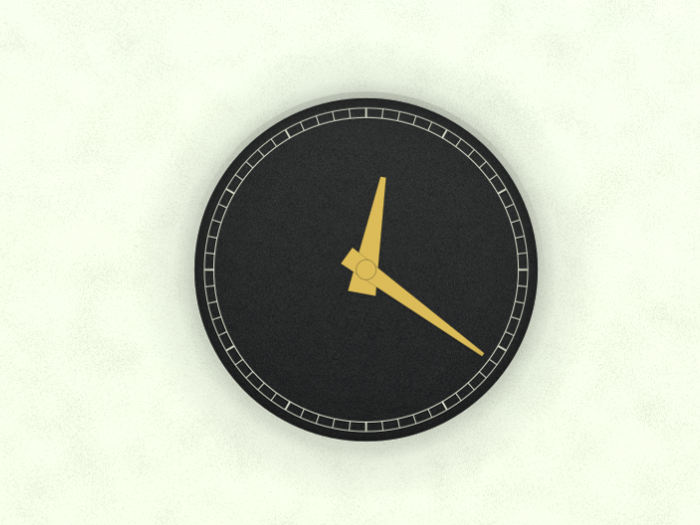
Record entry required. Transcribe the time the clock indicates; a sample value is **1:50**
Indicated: **12:21**
